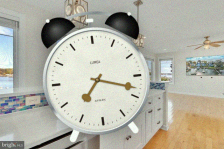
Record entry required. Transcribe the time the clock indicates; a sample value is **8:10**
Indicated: **7:18**
